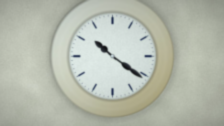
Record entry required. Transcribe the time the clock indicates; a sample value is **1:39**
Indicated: **10:21**
